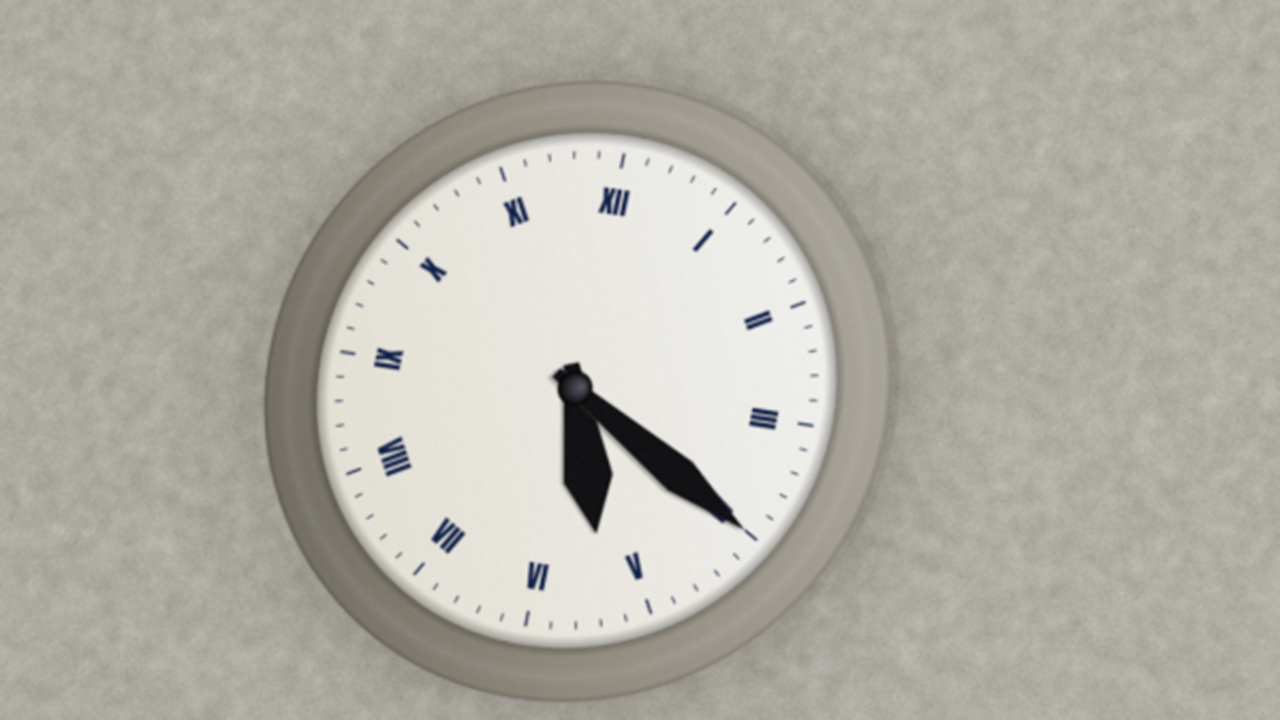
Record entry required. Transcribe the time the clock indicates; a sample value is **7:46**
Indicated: **5:20**
